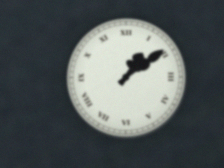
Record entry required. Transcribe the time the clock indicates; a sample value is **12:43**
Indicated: **1:09**
